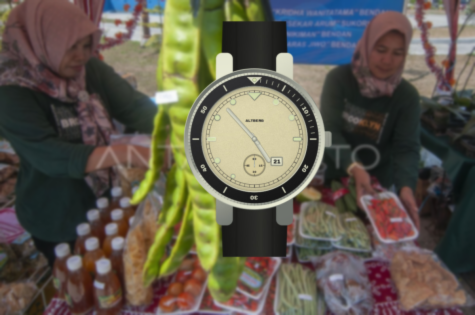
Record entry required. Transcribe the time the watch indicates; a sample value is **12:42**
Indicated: **4:53**
